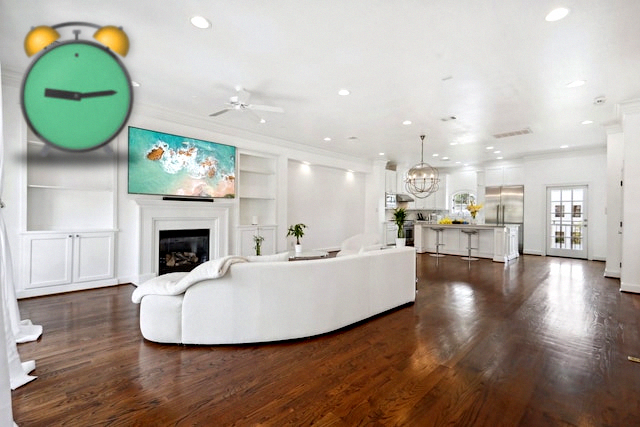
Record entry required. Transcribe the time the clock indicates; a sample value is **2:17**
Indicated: **9:14**
